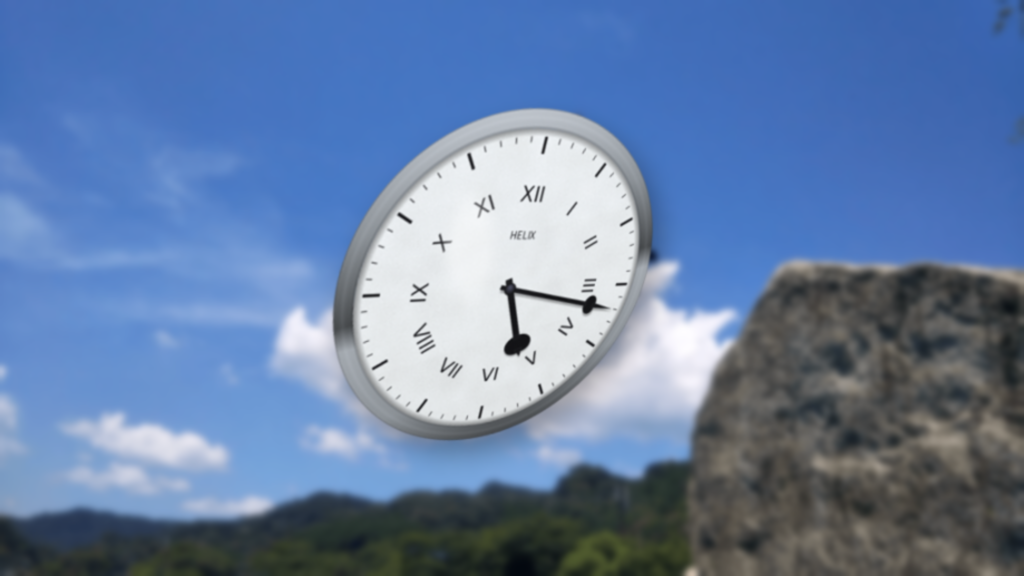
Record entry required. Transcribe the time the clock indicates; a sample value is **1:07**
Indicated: **5:17**
